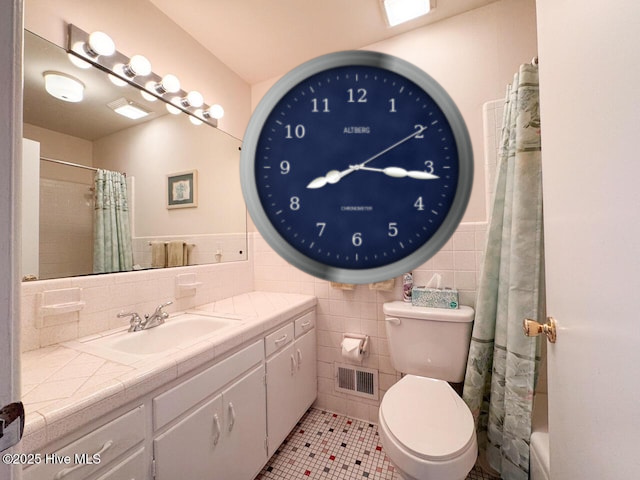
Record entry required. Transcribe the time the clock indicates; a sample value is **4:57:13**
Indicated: **8:16:10**
